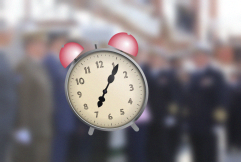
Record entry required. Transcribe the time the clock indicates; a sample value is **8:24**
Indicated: **7:06**
